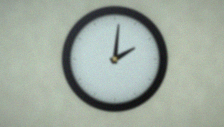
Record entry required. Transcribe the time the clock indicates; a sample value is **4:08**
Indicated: **2:01**
